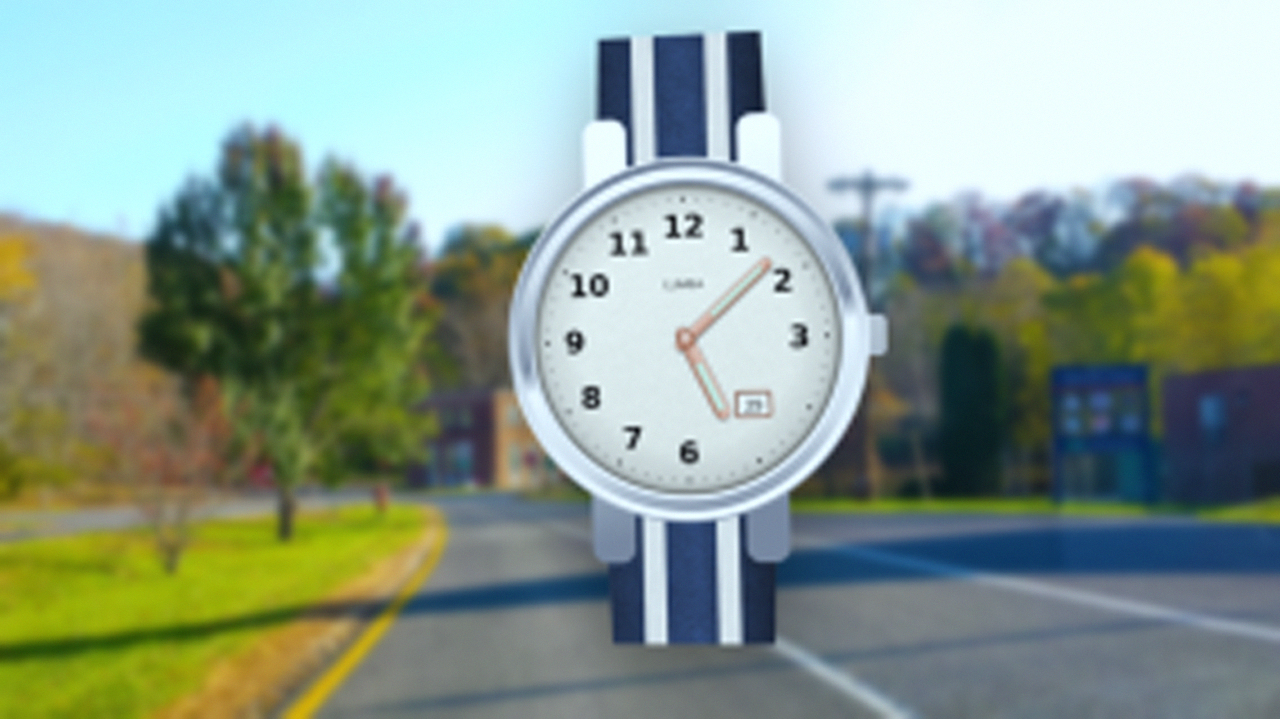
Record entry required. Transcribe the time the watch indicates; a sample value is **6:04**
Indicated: **5:08**
